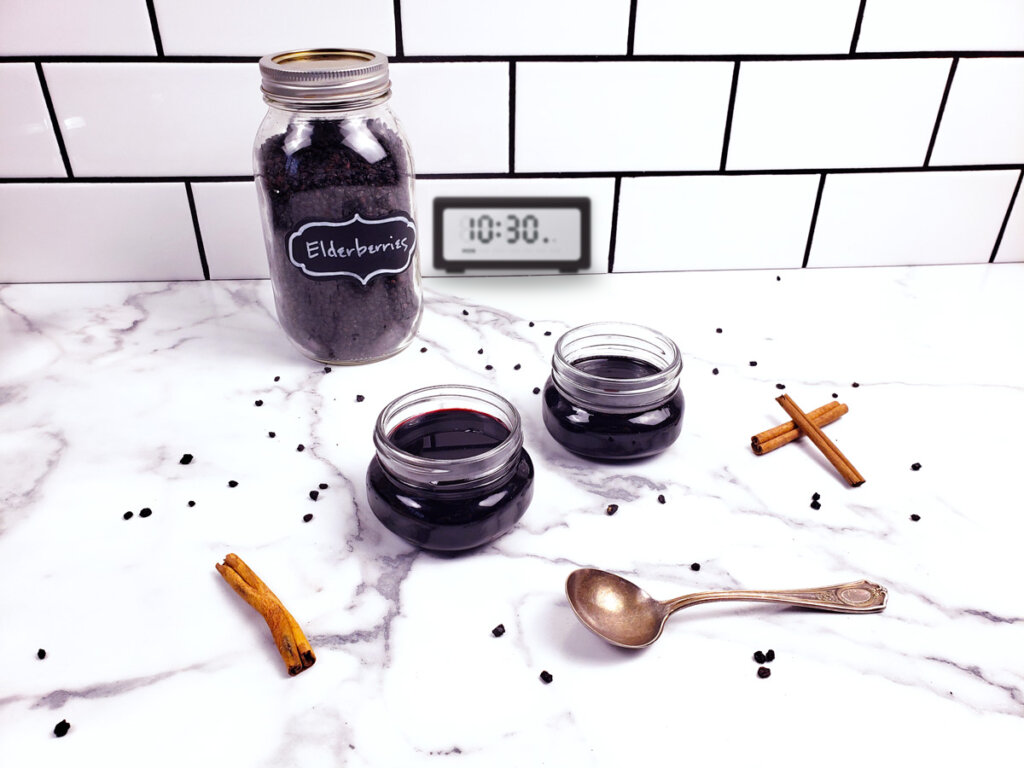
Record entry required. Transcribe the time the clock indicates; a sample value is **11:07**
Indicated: **10:30**
